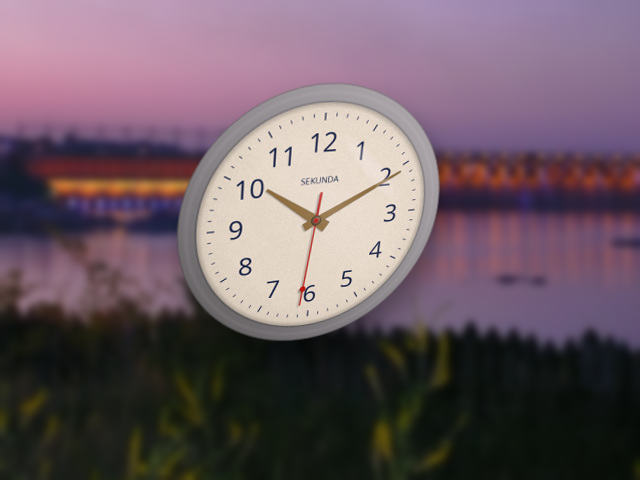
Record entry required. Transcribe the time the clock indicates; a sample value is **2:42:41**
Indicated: **10:10:31**
